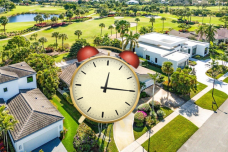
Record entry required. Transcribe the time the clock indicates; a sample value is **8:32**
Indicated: **12:15**
